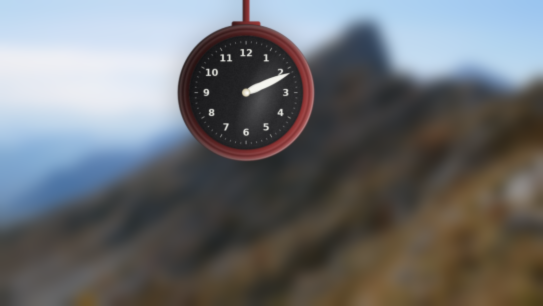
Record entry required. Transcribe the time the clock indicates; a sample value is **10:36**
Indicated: **2:11**
